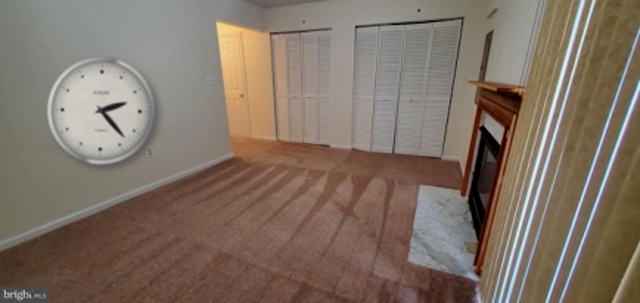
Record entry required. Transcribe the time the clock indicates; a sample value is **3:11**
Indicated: **2:23**
